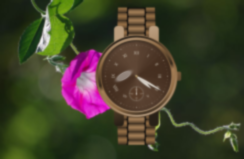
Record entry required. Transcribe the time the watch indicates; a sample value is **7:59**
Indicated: **4:20**
